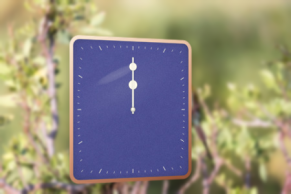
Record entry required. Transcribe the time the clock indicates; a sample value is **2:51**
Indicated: **12:00**
